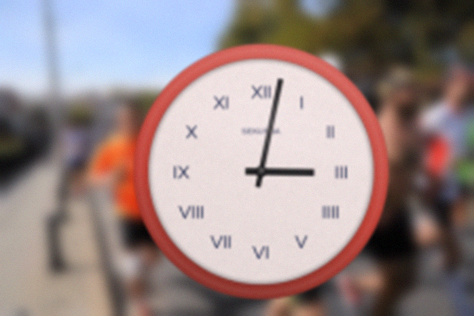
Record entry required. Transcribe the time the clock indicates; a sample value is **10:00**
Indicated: **3:02**
